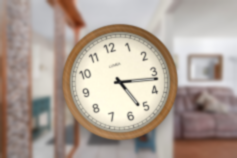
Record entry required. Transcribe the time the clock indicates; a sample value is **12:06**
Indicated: **5:17**
